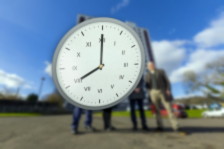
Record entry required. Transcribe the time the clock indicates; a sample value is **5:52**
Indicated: **8:00**
